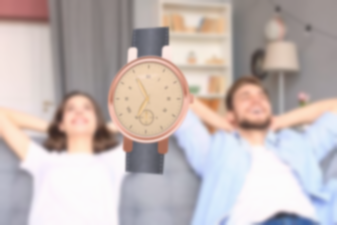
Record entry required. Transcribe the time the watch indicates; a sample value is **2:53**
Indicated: **6:55**
